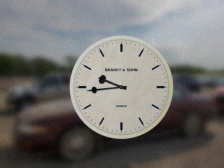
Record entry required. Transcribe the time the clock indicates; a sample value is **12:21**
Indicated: **9:44**
